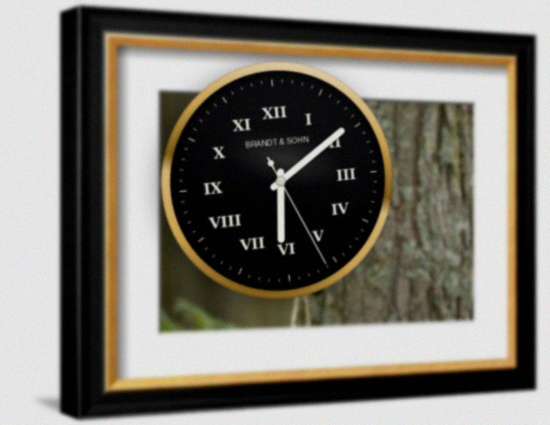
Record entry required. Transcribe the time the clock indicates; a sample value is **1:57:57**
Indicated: **6:09:26**
